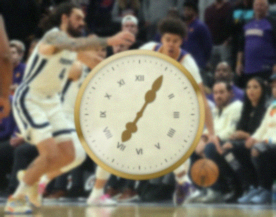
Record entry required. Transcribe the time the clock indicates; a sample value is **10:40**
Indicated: **7:05**
